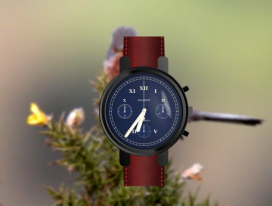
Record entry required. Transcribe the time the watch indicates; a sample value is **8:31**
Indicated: **6:36**
